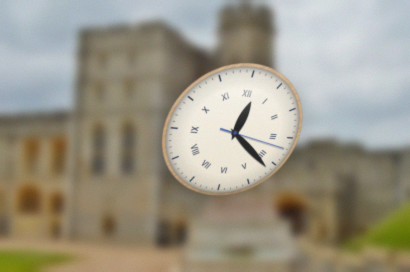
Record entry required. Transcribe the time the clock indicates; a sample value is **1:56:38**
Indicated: **12:21:17**
